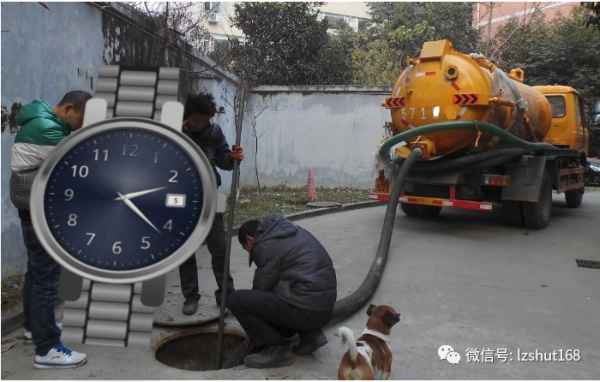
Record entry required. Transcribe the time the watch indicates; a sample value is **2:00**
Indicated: **2:22**
